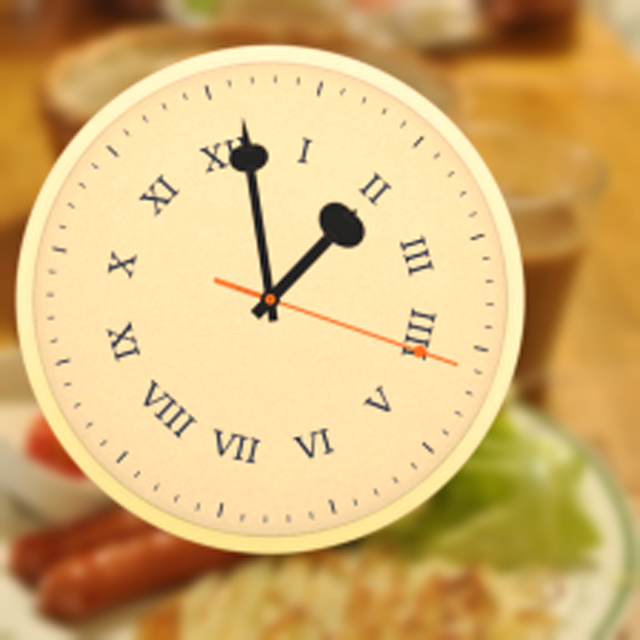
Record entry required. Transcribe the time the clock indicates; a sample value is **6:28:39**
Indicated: **2:01:21**
